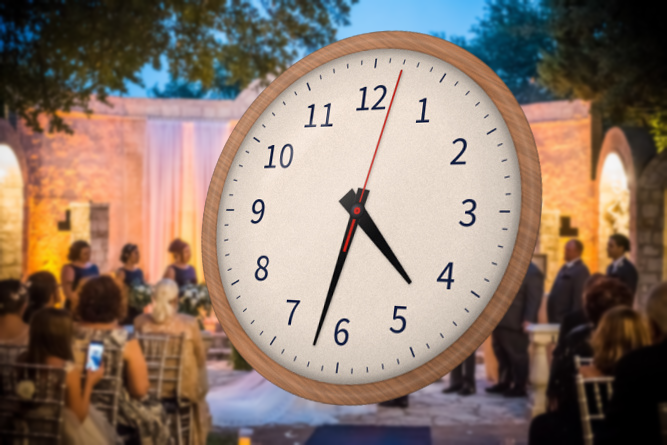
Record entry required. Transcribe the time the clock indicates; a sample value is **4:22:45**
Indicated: **4:32:02**
